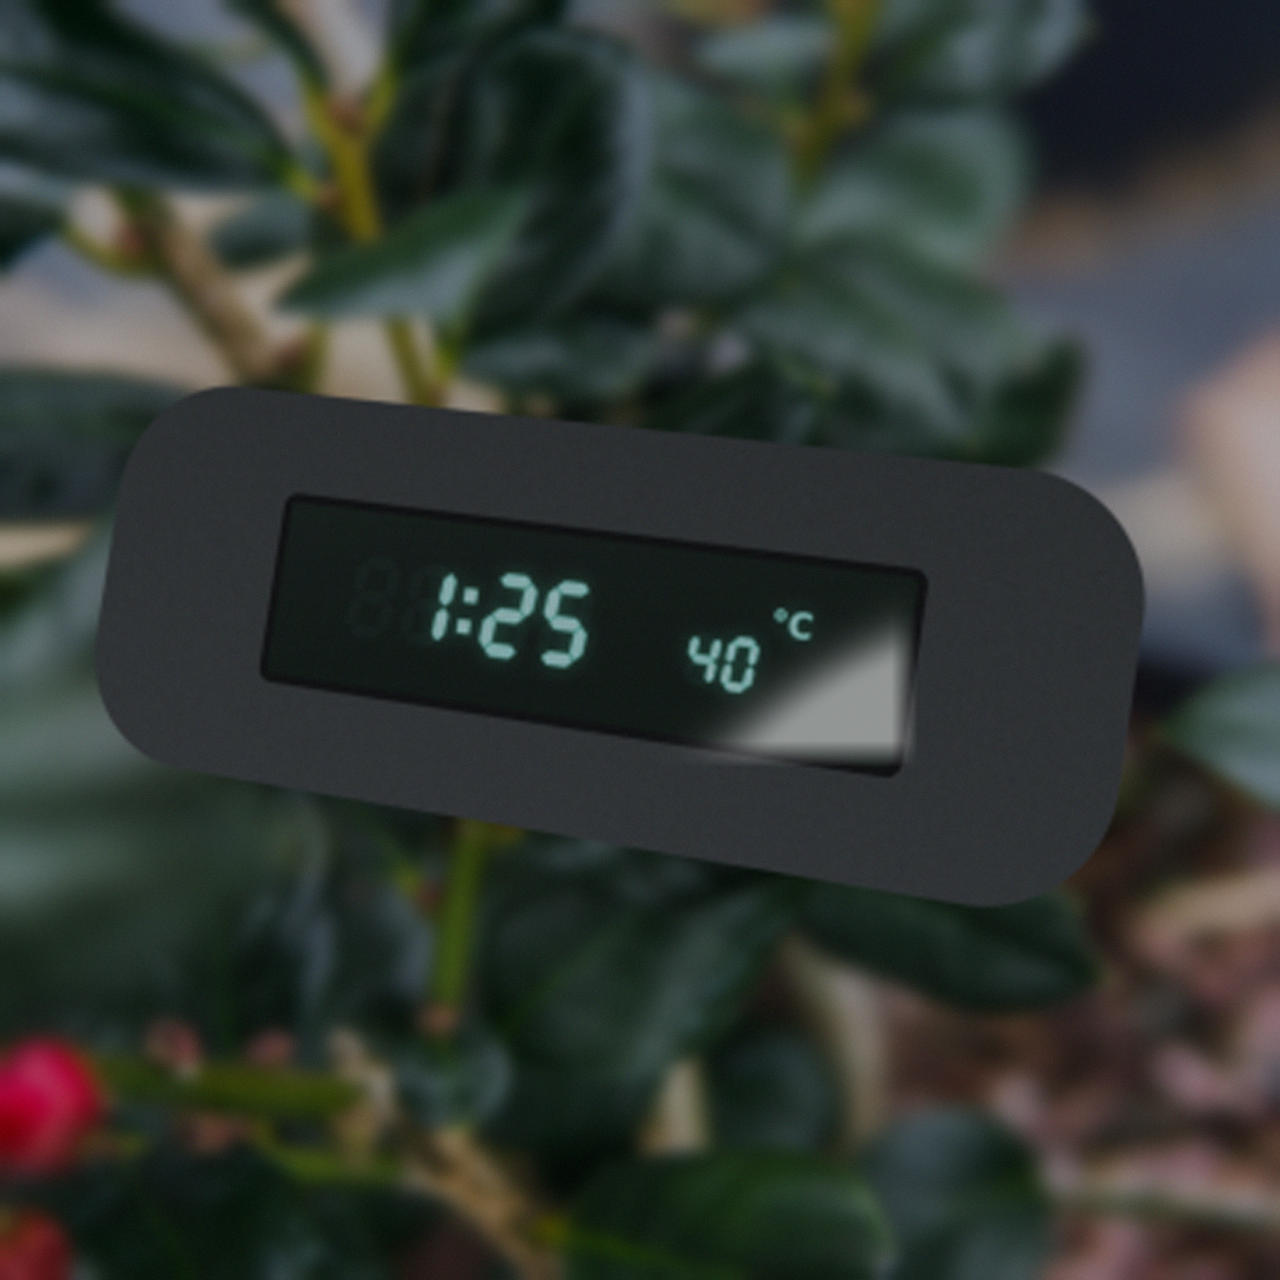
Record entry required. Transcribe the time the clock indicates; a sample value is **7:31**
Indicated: **1:25**
